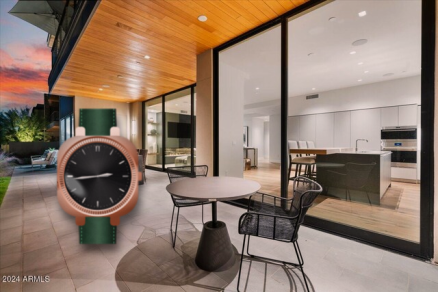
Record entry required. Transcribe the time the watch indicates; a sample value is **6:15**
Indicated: **2:44**
